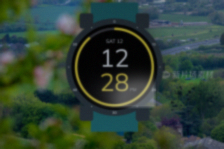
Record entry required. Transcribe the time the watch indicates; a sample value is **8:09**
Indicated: **12:28**
